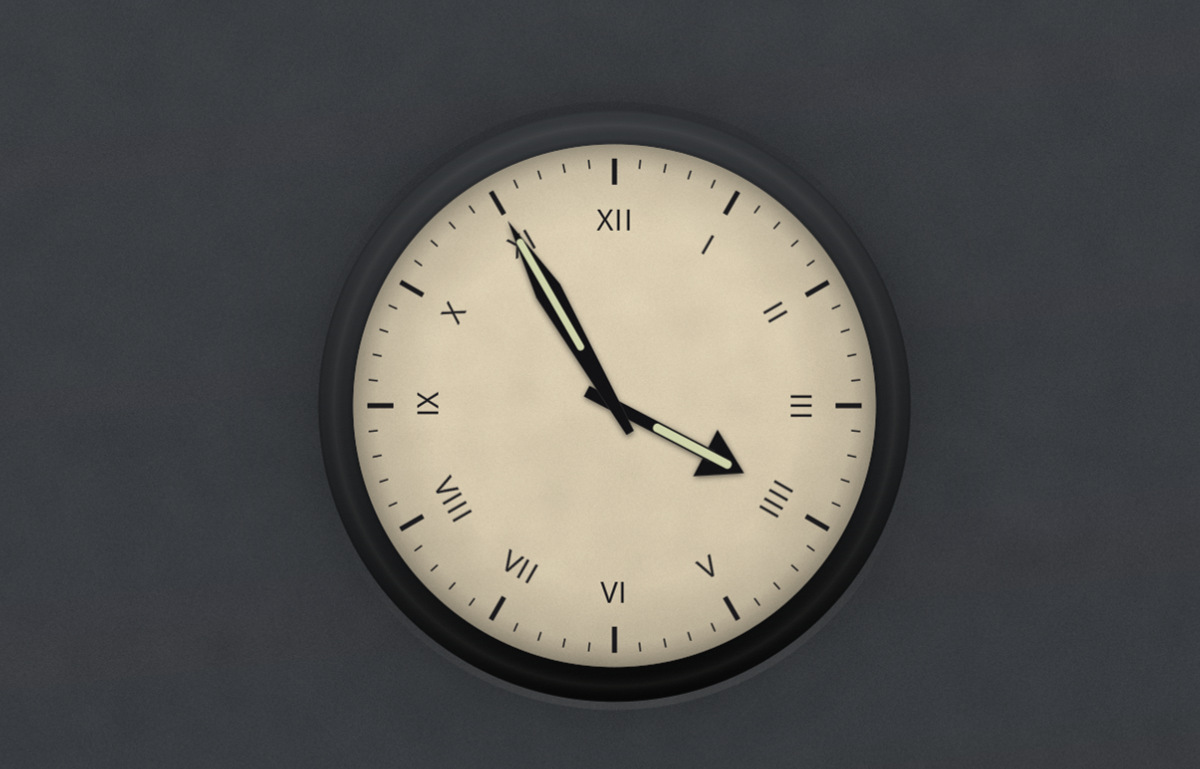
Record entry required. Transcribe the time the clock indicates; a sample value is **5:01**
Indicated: **3:55**
